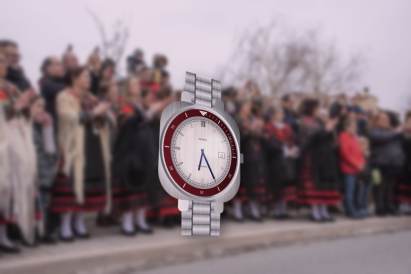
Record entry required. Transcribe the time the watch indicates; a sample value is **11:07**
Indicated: **6:25**
